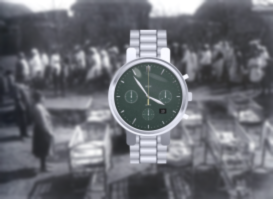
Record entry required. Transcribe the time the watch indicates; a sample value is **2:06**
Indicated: **3:54**
